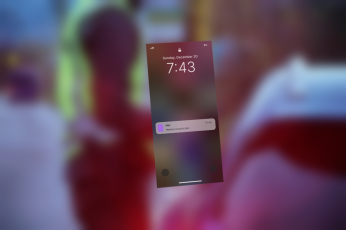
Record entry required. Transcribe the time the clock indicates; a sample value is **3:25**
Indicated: **7:43**
